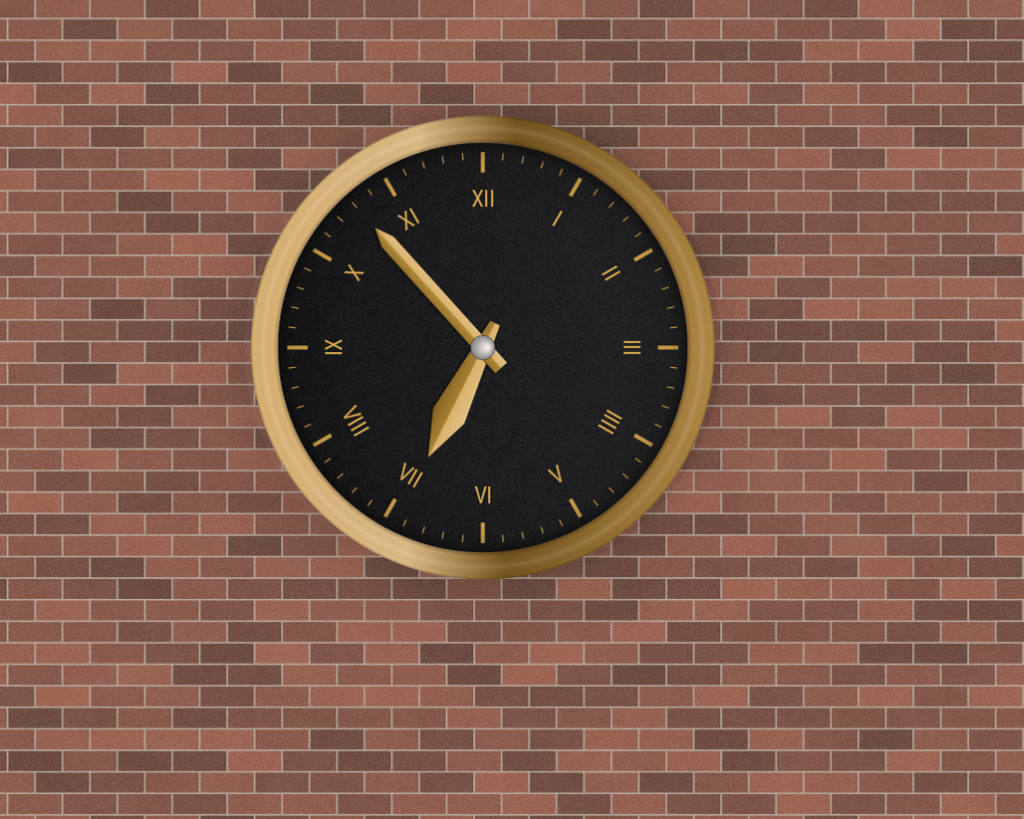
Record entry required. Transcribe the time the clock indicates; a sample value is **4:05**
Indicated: **6:53**
